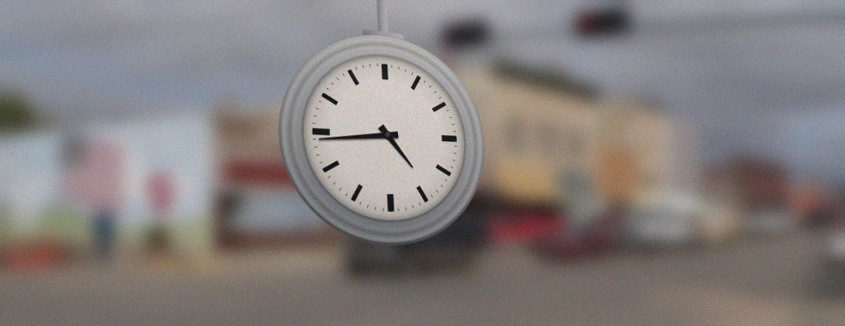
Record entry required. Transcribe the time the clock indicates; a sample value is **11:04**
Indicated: **4:44**
